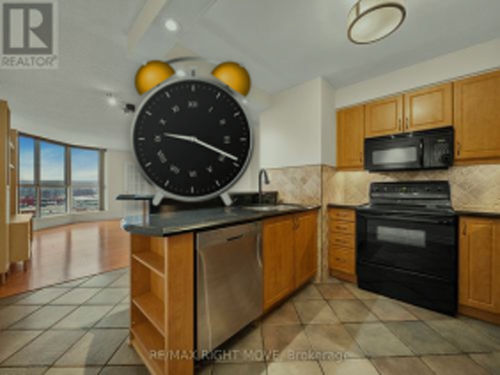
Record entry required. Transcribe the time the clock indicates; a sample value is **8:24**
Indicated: **9:19**
